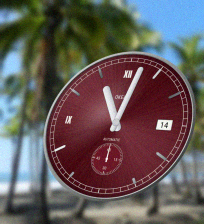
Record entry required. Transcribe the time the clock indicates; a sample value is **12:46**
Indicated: **11:02**
